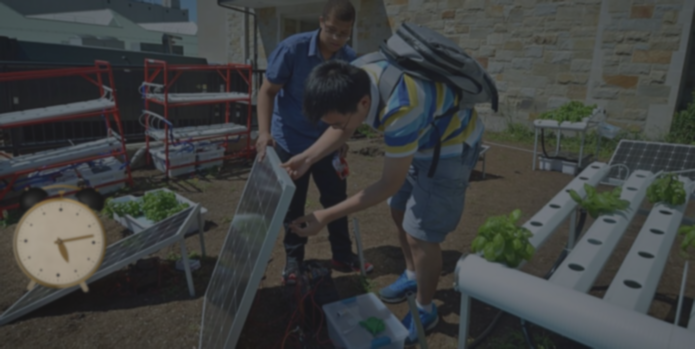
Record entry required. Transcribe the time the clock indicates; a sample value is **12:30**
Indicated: **5:13**
